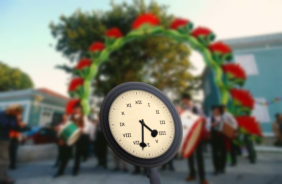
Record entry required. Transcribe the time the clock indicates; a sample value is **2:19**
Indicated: **4:32**
